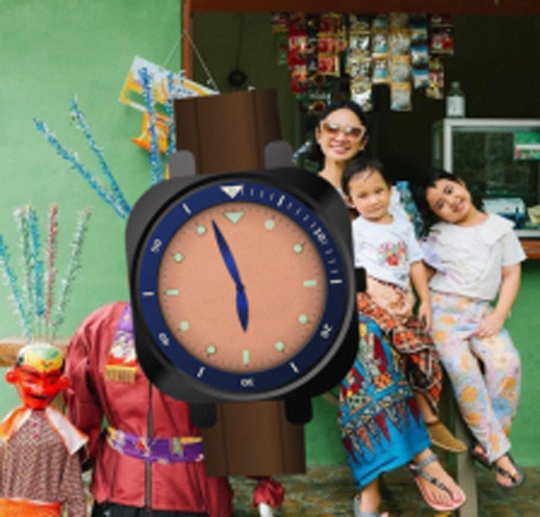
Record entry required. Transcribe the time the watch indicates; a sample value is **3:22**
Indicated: **5:57**
